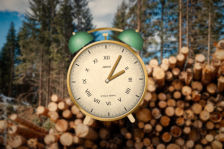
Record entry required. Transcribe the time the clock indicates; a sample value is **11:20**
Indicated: **2:05**
